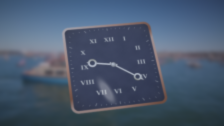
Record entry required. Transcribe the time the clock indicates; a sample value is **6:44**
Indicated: **9:21**
